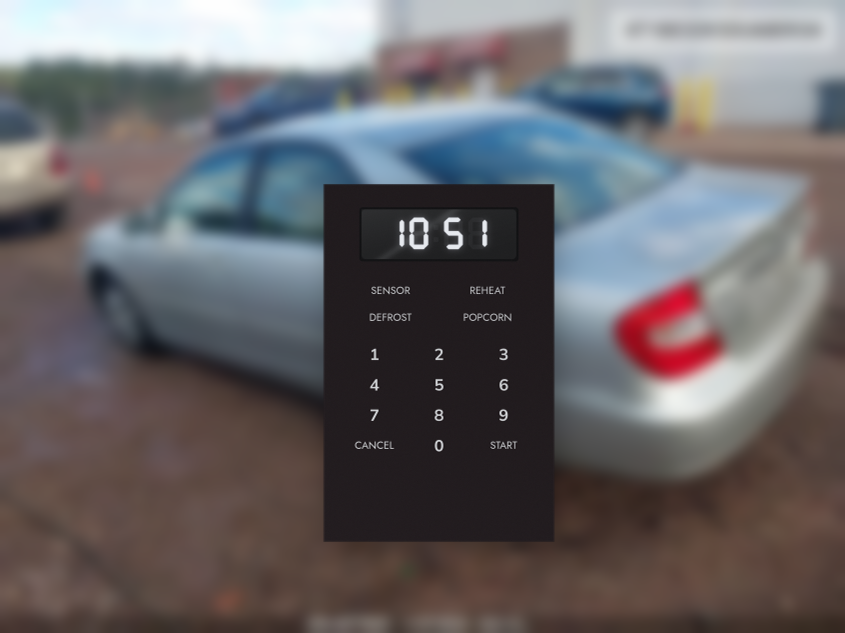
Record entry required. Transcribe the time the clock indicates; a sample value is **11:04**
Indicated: **10:51**
